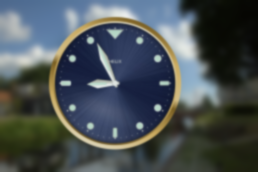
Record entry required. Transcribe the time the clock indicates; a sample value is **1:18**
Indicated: **8:56**
